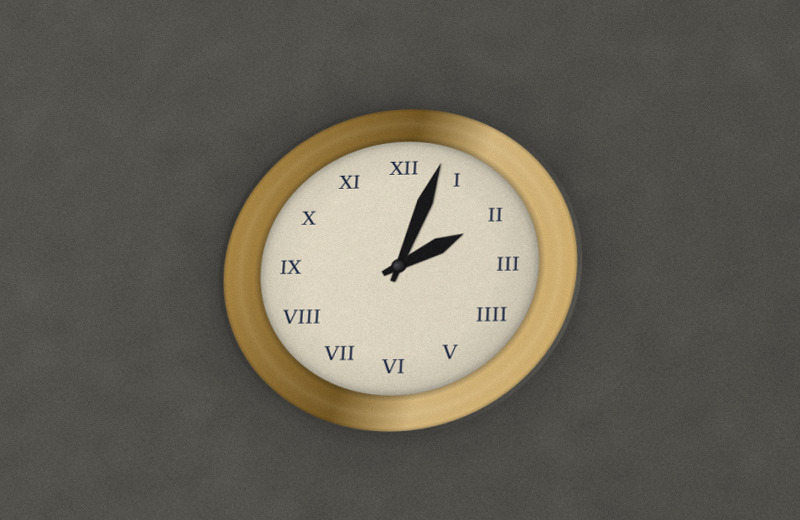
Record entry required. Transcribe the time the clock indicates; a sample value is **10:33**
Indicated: **2:03**
